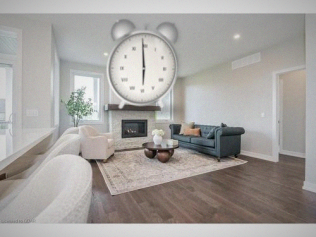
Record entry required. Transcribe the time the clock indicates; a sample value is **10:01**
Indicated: **5:59**
